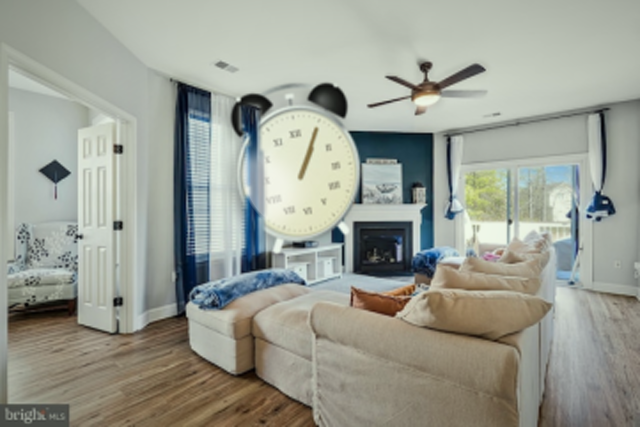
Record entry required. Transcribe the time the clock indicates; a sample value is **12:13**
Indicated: **1:05**
